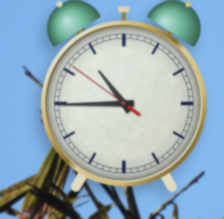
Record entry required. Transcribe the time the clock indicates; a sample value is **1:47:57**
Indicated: **10:44:51**
